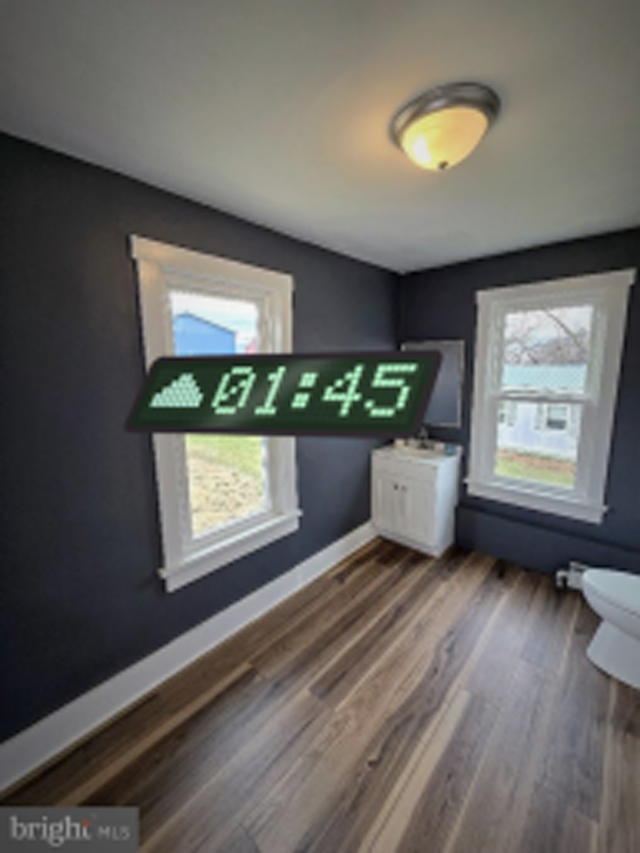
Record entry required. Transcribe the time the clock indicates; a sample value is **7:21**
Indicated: **1:45**
